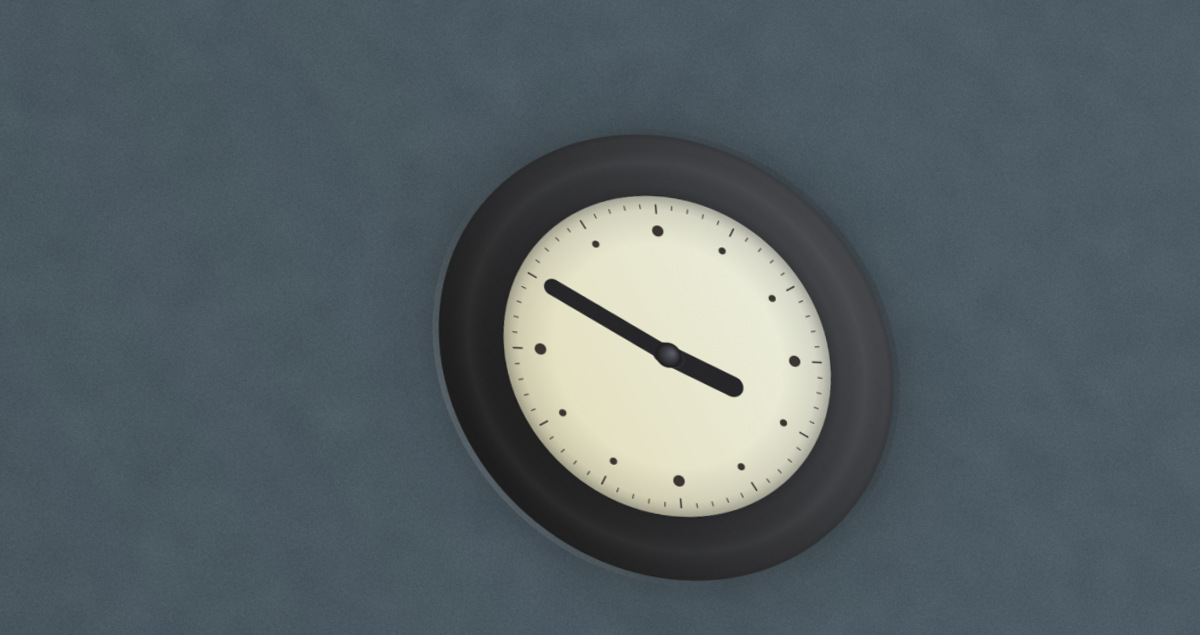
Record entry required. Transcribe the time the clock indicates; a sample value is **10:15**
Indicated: **3:50**
